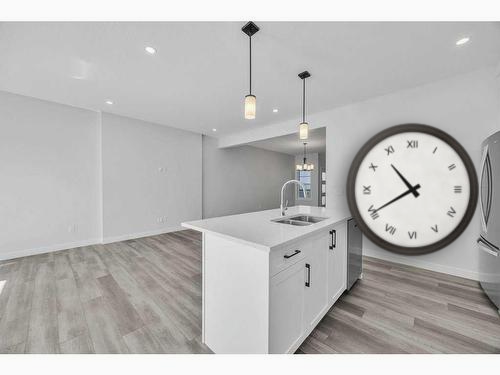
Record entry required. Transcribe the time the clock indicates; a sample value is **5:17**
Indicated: **10:40**
